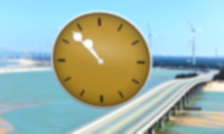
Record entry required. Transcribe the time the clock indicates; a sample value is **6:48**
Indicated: **10:53**
